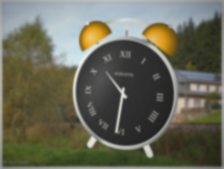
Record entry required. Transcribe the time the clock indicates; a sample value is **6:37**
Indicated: **10:31**
